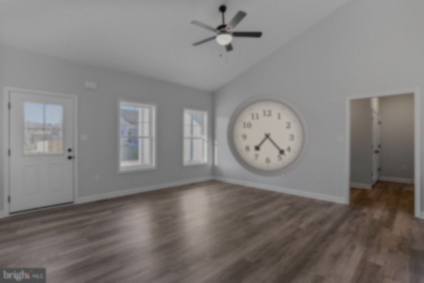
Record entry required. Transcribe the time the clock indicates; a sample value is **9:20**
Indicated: **7:23**
